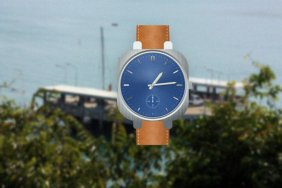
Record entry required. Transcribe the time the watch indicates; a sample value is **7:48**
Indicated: **1:14**
